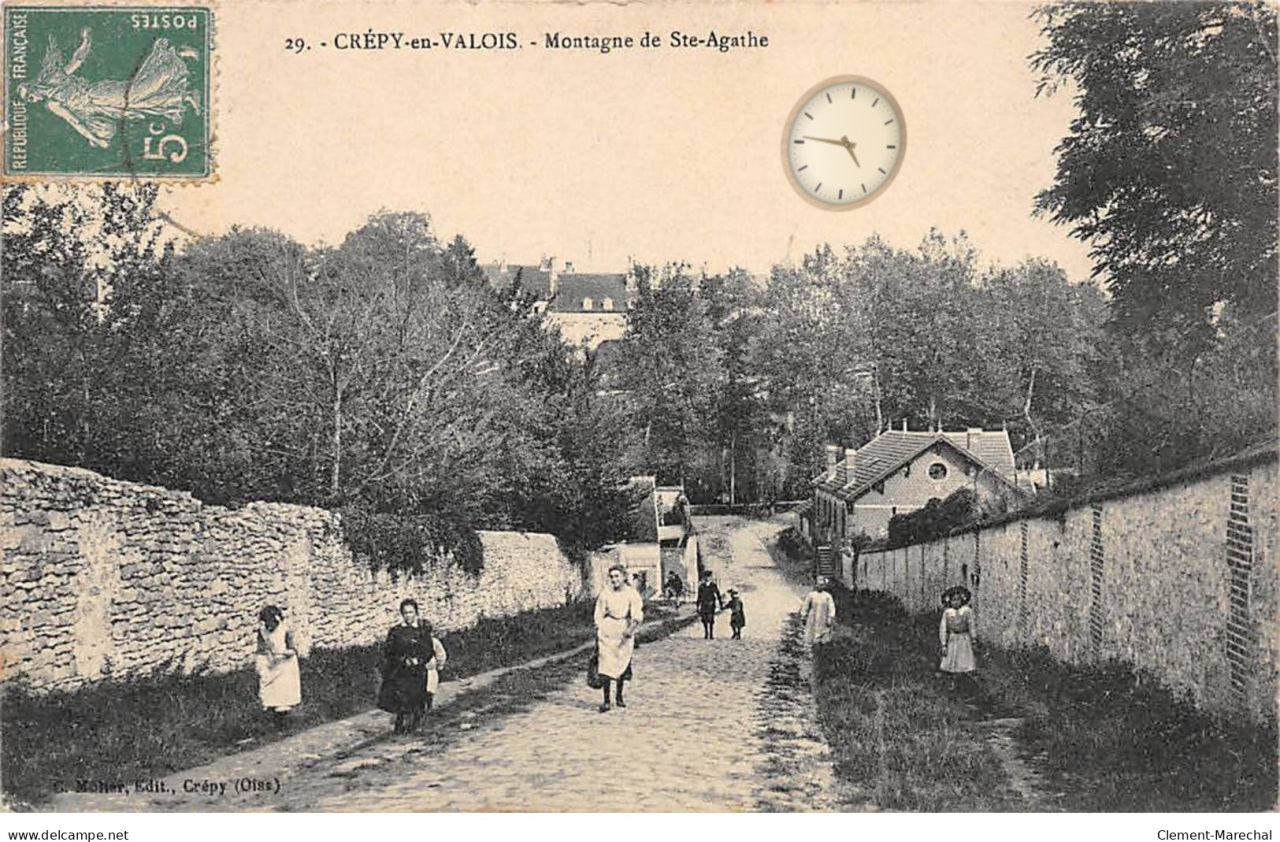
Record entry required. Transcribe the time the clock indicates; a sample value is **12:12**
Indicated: **4:46**
